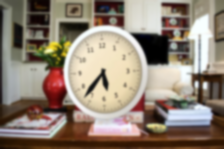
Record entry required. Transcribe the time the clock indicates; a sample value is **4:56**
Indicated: **5:37**
